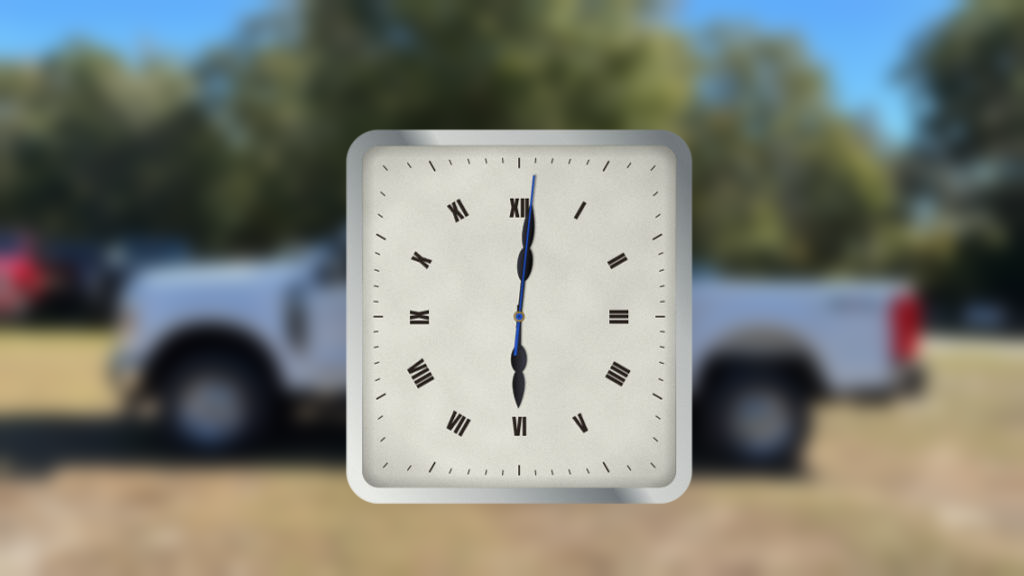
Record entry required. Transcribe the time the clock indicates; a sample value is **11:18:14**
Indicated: **6:01:01**
